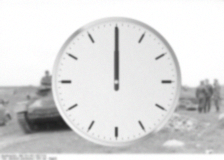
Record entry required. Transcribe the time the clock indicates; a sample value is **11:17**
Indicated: **12:00**
